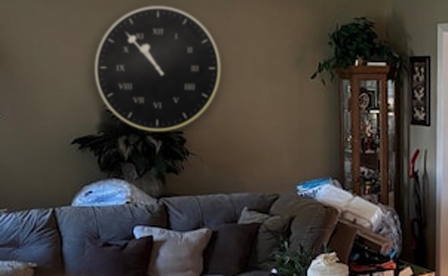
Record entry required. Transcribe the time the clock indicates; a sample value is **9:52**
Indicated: **10:53**
